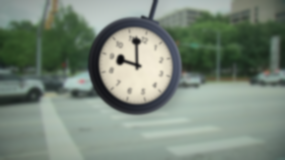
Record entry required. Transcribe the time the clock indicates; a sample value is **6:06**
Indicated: **8:57**
